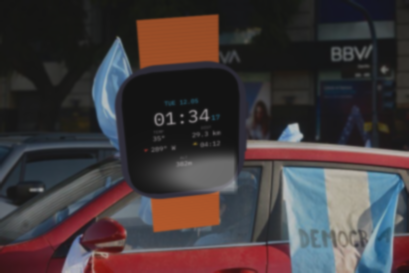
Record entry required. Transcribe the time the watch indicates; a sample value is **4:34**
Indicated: **1:34**
